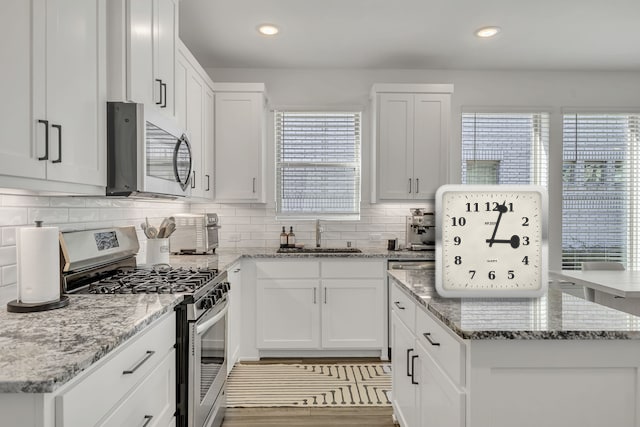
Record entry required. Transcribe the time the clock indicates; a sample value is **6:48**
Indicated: **3:03**
